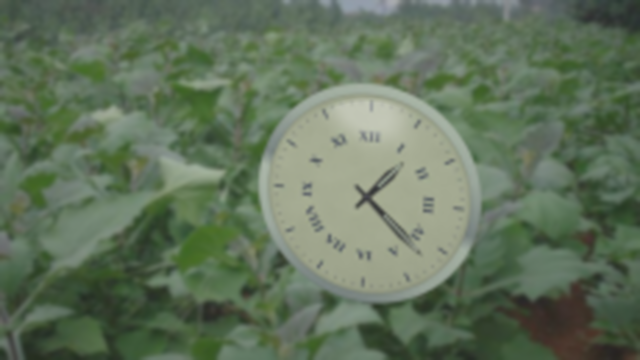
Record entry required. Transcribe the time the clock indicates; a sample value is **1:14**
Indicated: **1:22**
